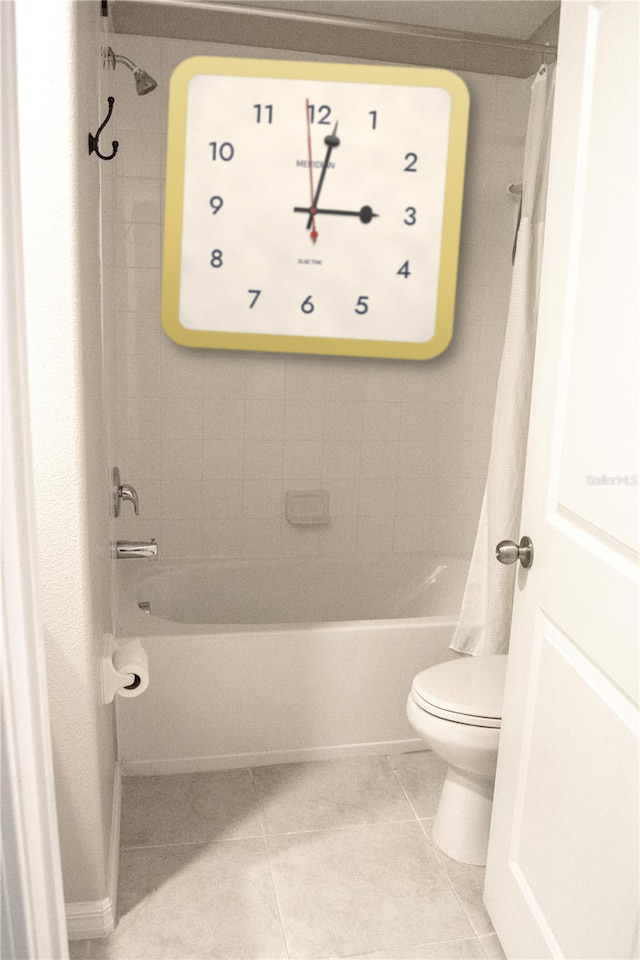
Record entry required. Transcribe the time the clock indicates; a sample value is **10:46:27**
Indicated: **3:01:59**
